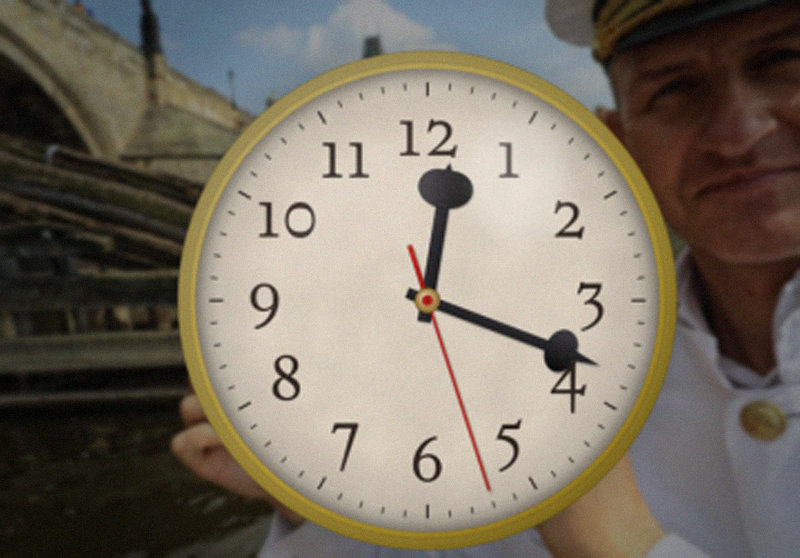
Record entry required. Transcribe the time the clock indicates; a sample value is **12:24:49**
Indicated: **12:18:27**
